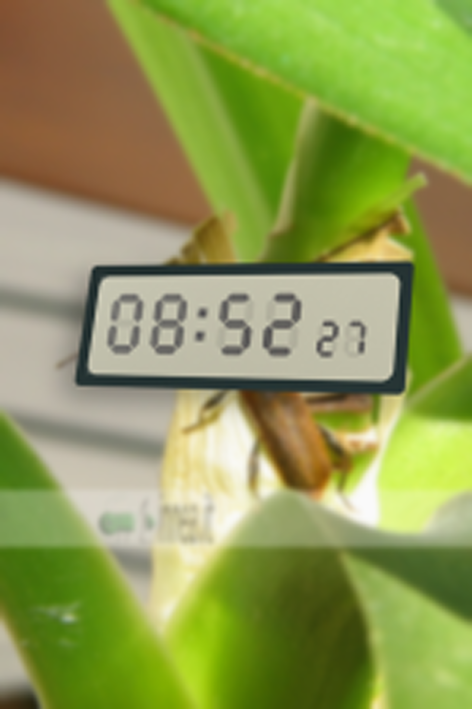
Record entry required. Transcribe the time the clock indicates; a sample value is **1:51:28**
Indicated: **8:52:27**
